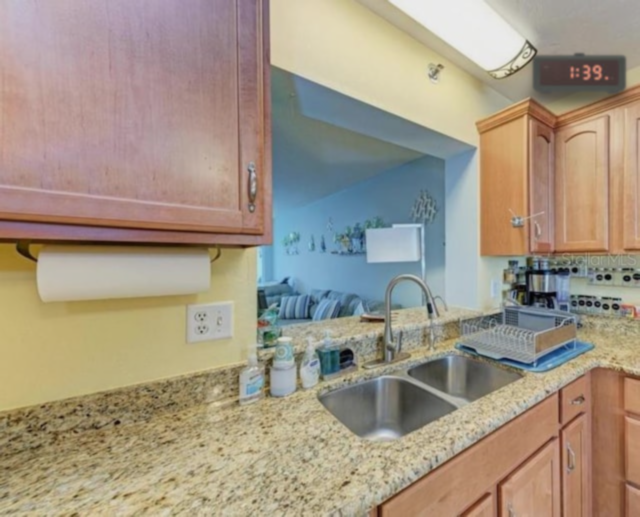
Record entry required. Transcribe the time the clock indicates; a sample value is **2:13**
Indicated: **1:39**
